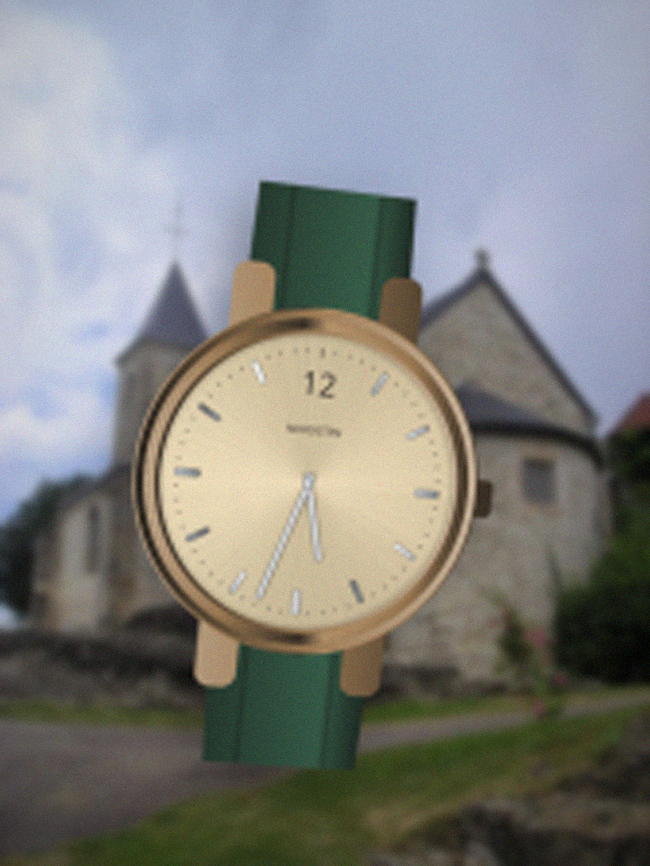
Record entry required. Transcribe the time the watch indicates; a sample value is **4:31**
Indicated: **5:33**
